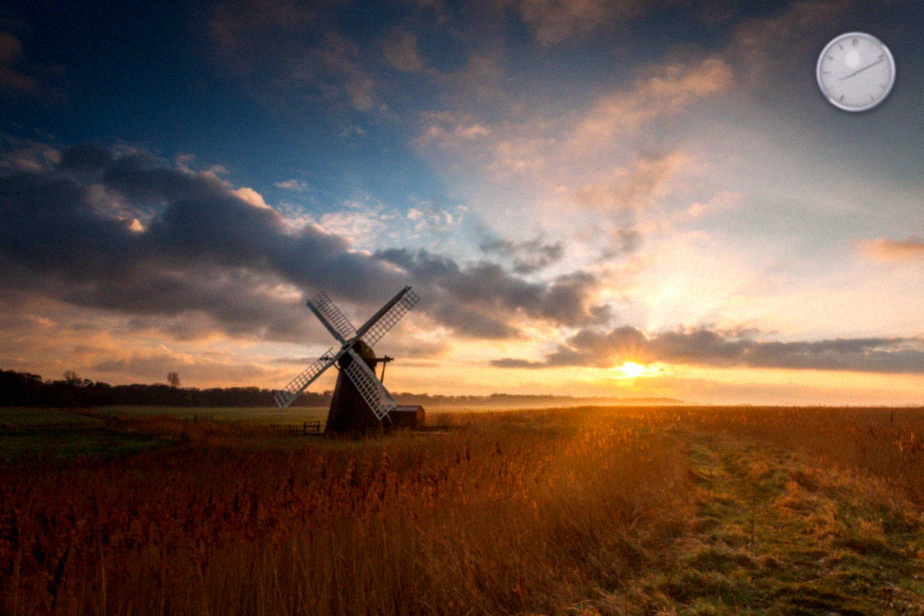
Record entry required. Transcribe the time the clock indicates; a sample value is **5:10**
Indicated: **8:11**
